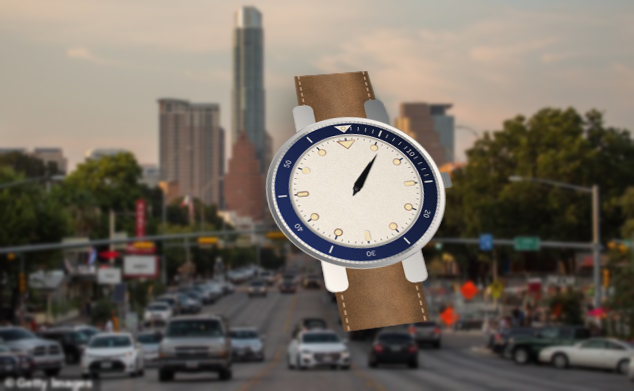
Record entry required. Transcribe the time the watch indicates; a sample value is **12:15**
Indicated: **1:06**
